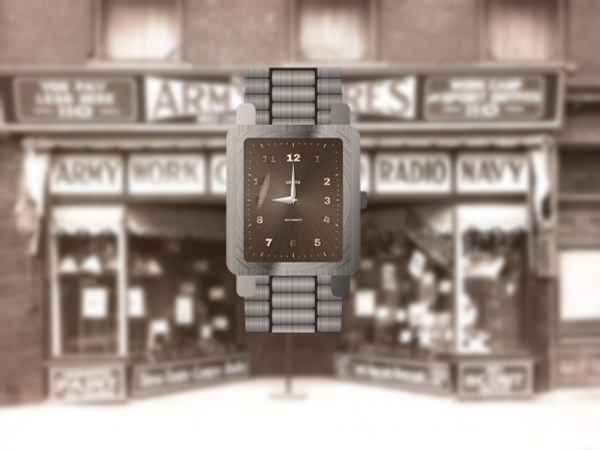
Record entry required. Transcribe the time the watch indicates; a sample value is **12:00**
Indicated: **9:00**
